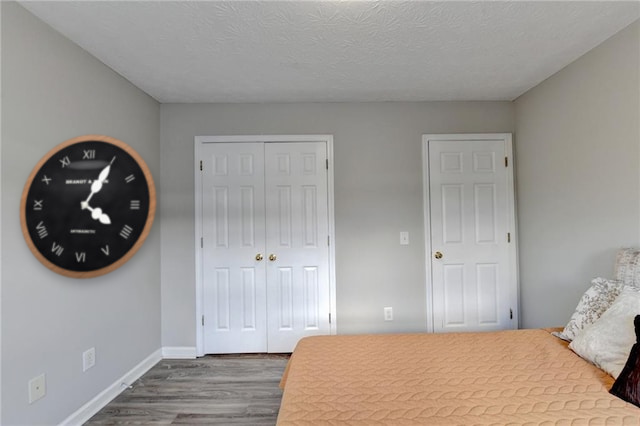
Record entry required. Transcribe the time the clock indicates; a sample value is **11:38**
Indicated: **4:05**
